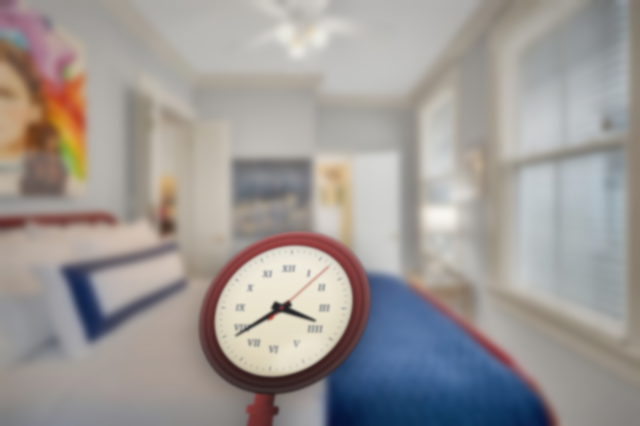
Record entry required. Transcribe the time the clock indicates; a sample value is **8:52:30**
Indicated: **3:39:07**
